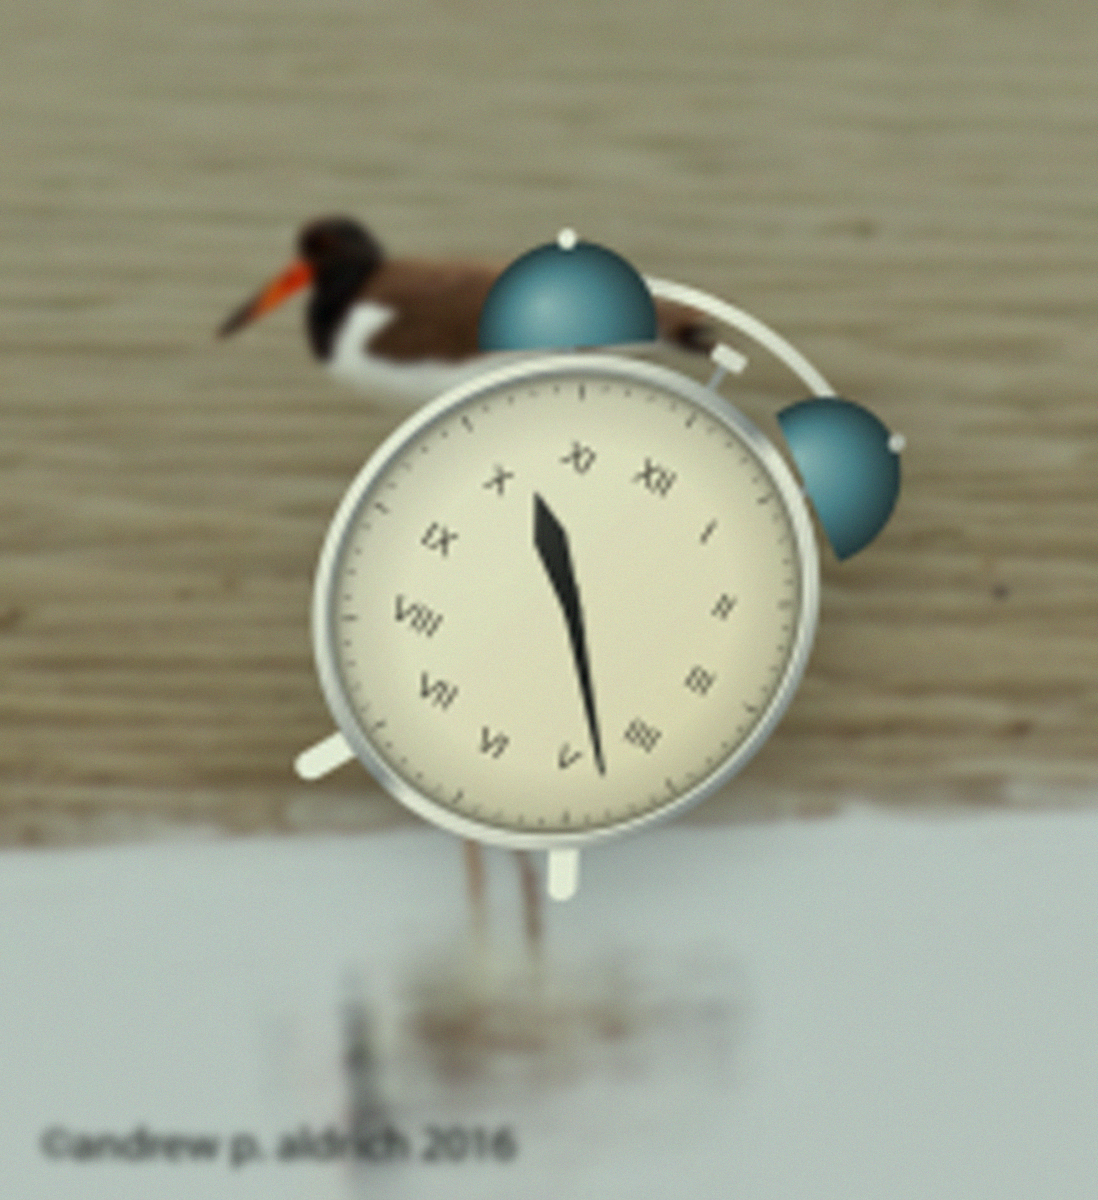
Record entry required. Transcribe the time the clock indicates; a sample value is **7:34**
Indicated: **10:23**
